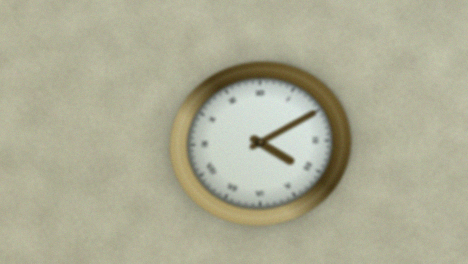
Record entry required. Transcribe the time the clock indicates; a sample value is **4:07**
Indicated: **4:10**
